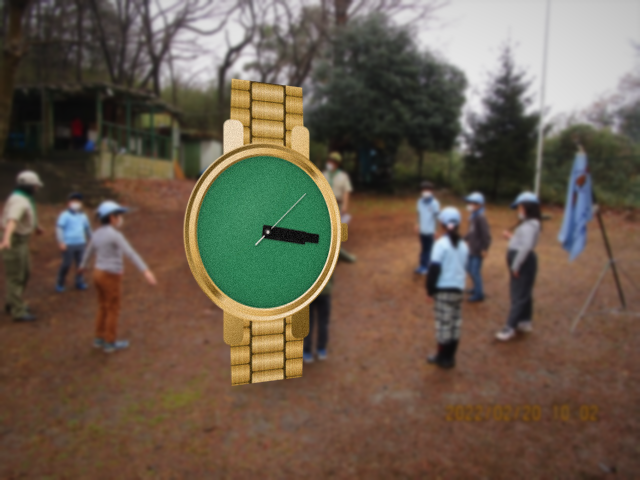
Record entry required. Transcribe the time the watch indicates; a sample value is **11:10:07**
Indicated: **3:16:08**
